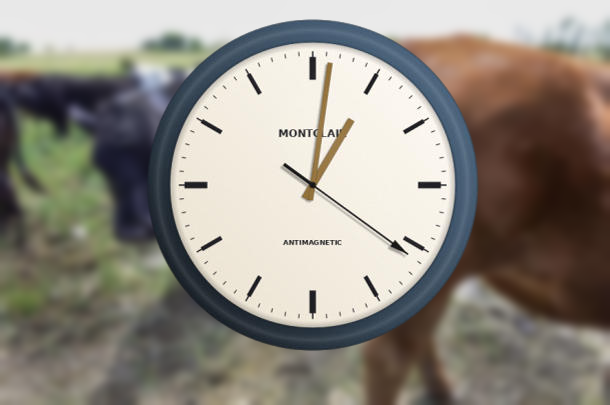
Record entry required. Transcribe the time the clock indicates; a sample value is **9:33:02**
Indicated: **1:01:21**
